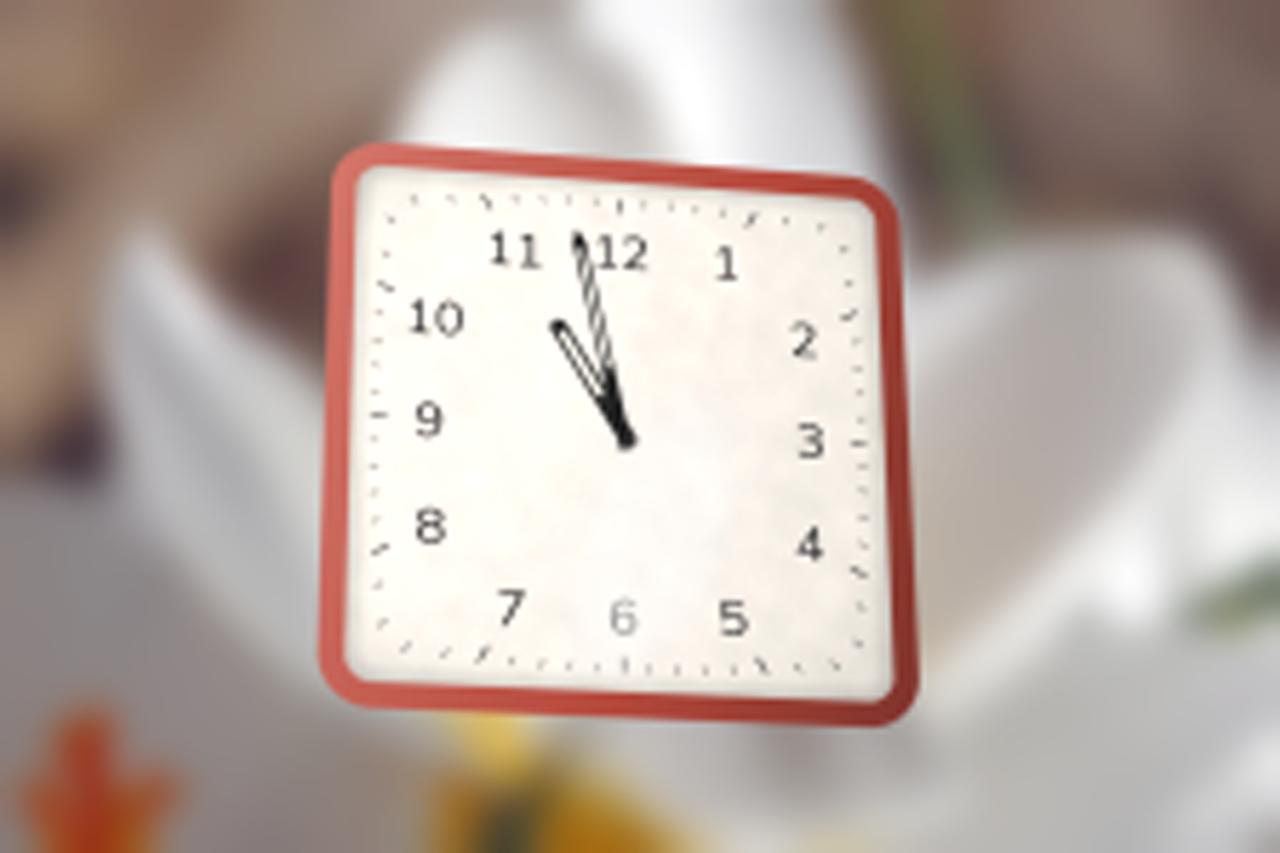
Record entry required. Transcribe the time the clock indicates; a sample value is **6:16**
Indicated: **10:58**
